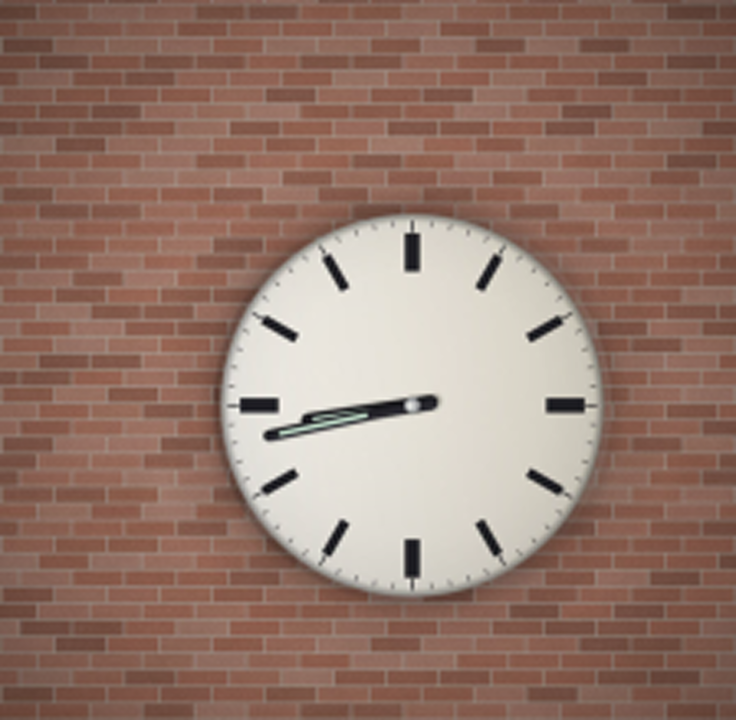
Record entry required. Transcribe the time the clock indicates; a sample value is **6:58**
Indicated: **8:43**
